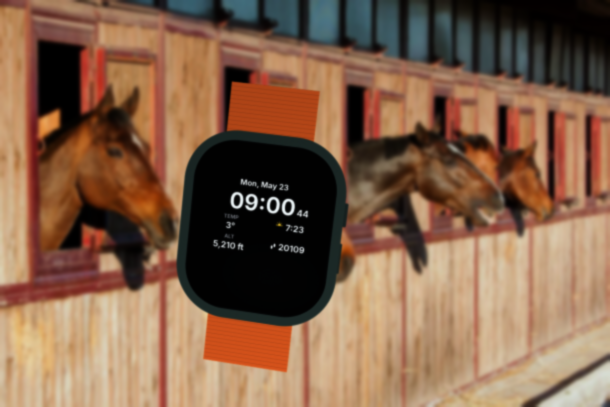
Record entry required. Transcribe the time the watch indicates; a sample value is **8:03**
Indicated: **9:00**
